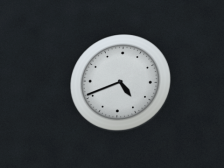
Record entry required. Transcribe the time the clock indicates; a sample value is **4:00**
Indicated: **4:41**
